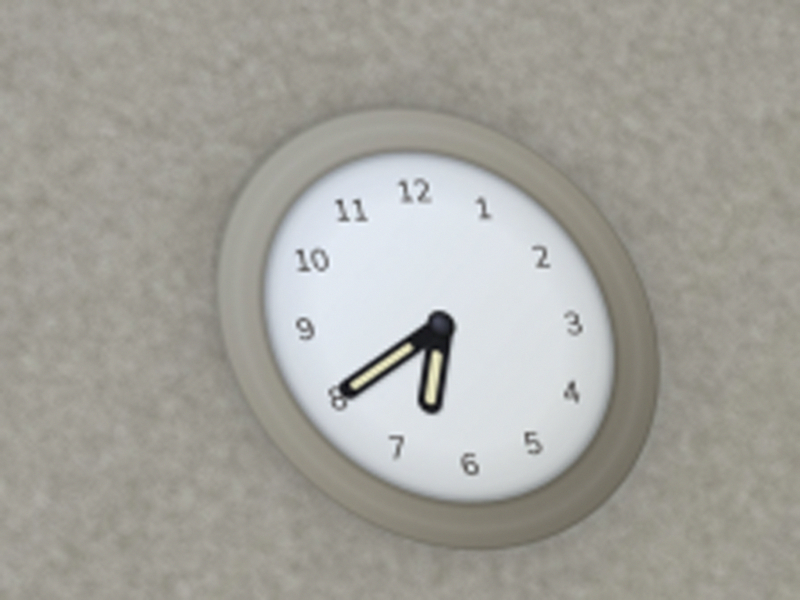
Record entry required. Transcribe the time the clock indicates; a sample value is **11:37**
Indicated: **6:40**
